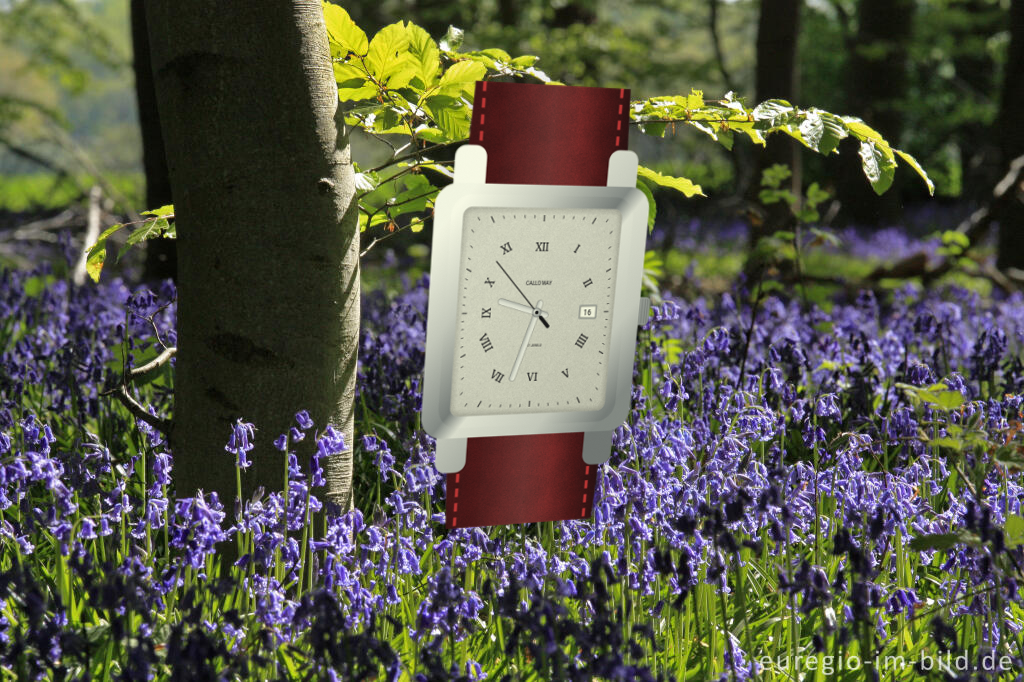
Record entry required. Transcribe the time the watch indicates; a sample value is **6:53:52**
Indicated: **9:32:53**
